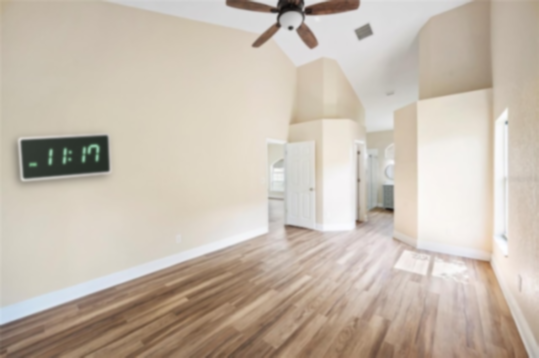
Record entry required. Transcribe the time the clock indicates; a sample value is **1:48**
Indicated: **11:17**
